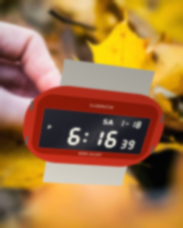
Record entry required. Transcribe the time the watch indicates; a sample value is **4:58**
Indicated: **6:16**
